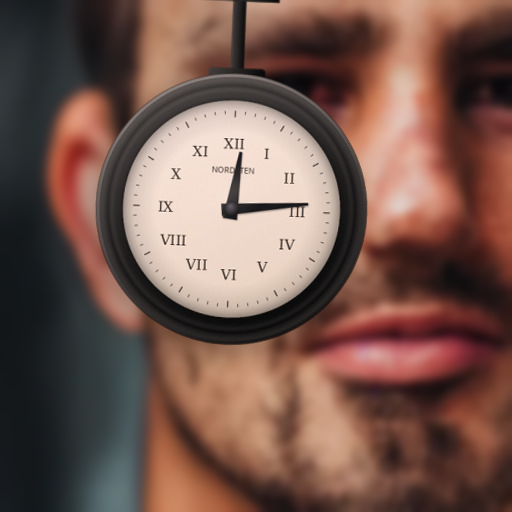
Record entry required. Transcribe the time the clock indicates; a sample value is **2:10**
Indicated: **12:14**
